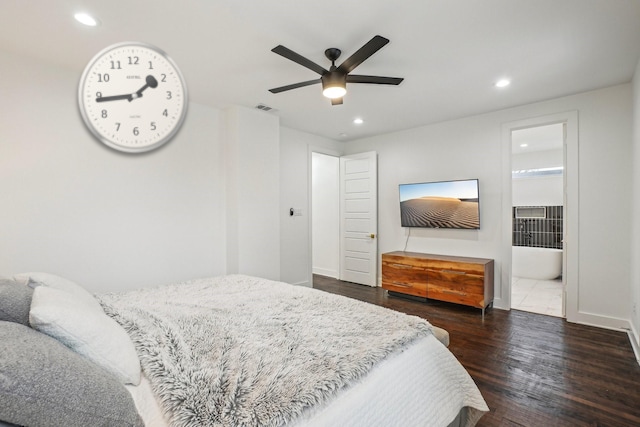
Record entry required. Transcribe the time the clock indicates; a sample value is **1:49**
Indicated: **1:44**
